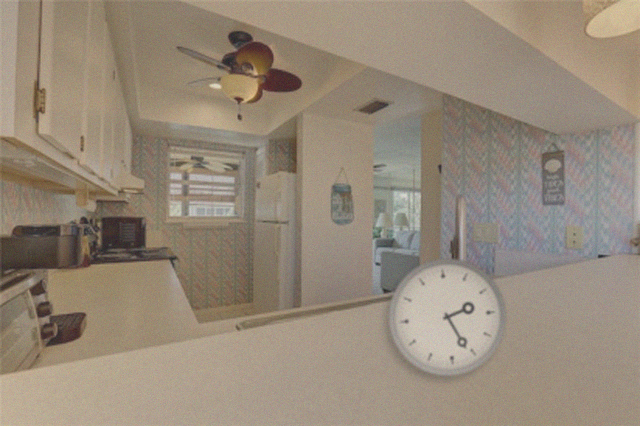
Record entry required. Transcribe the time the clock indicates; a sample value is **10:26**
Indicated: **2:26**
